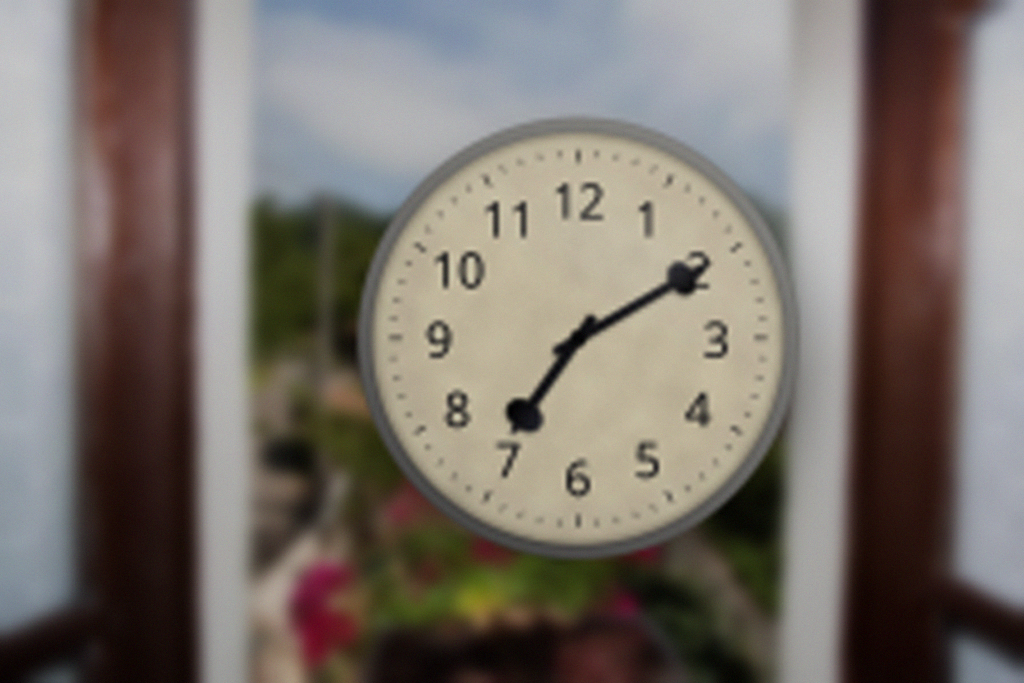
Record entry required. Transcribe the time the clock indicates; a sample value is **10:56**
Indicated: **7:10**
